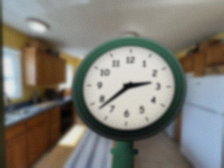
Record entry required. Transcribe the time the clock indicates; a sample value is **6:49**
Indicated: **2:38**
